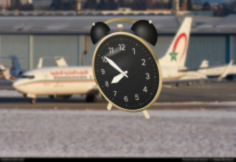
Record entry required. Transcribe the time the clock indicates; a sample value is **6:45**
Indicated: **7:51**
